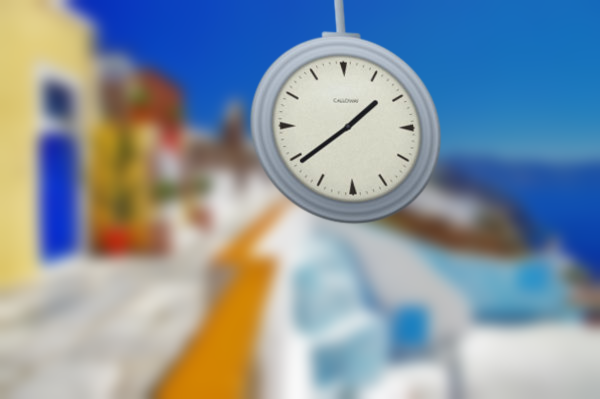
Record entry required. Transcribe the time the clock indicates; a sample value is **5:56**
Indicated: **1:39**
